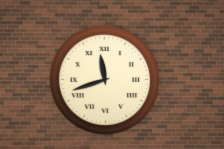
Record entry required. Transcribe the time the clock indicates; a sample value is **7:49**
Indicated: **11:42**
